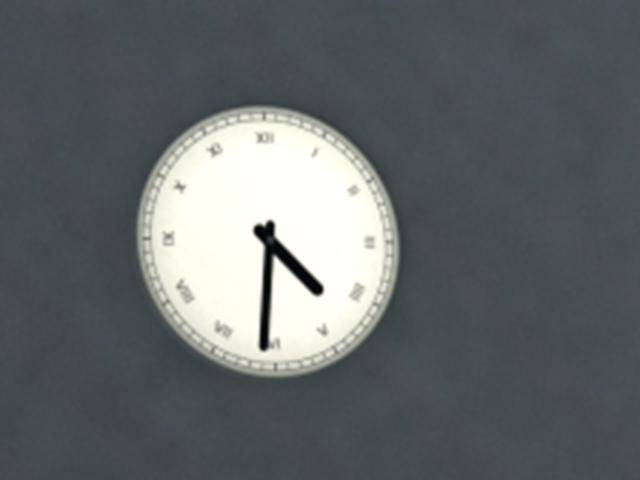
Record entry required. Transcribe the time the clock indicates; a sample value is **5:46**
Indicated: **4:31**
